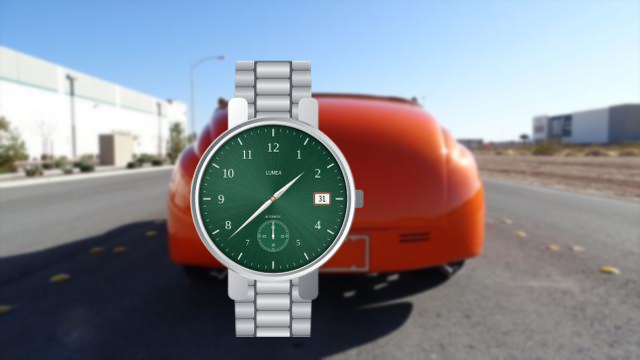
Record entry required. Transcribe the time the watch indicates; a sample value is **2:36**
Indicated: **1:38**
